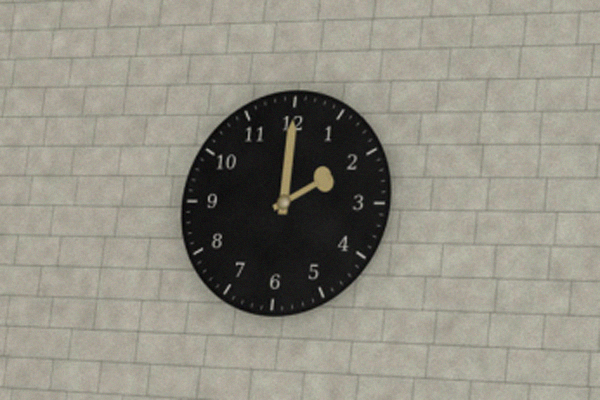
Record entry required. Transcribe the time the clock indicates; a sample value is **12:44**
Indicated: **2:00**
